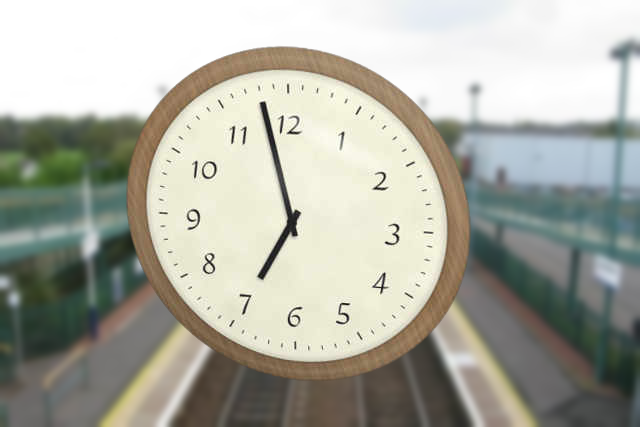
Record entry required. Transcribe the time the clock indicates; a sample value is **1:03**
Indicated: **6:58**
